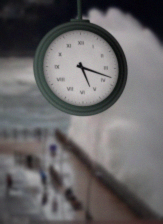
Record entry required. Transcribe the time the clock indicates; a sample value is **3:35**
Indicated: **5:18**
